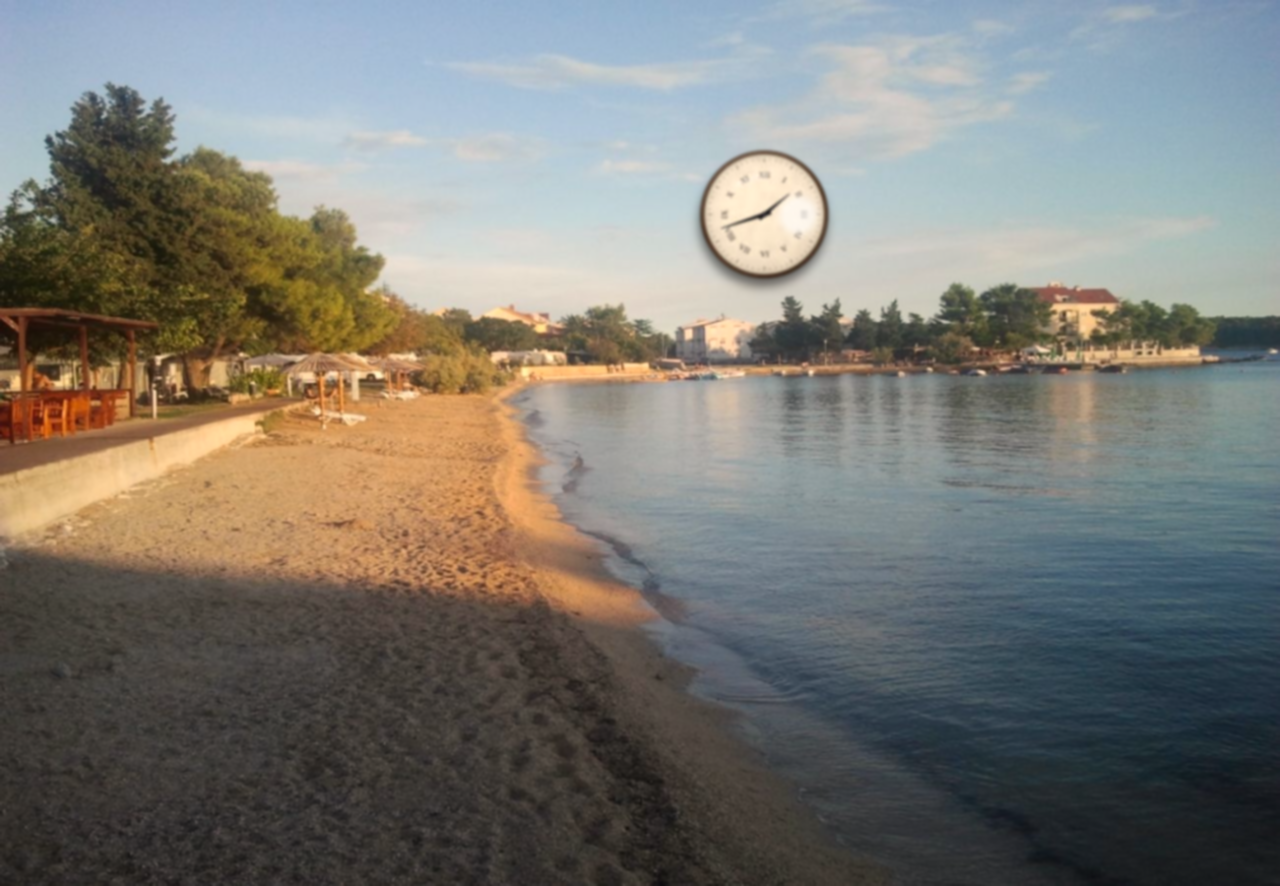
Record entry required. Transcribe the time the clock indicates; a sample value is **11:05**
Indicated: **1:42**
